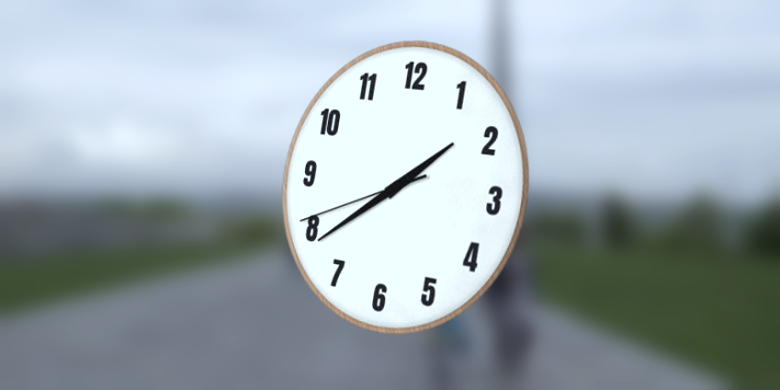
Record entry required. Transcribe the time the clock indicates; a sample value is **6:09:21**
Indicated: **1:38:41**
